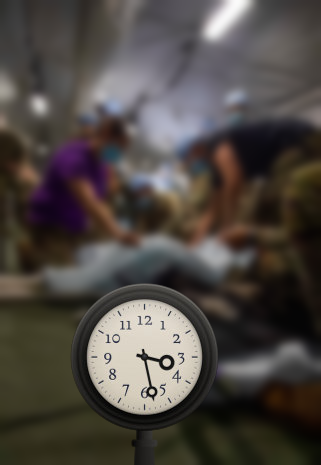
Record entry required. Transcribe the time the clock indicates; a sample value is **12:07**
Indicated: **3:28**
